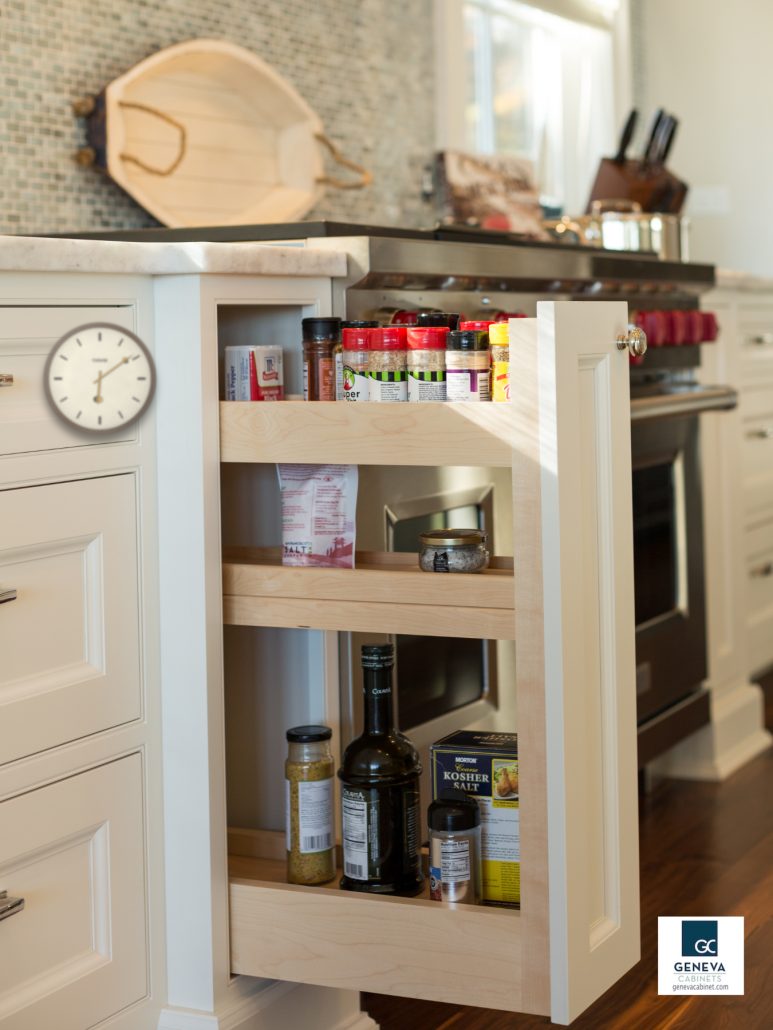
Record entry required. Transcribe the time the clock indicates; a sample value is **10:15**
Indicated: **6:09**
